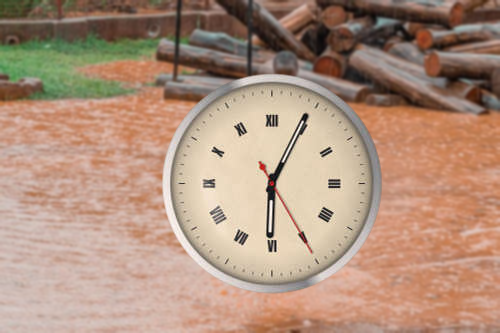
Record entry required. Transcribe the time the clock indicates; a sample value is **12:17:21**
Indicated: **6:04:25**
